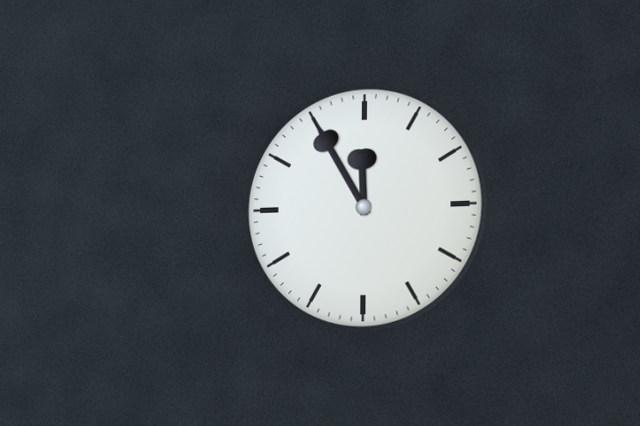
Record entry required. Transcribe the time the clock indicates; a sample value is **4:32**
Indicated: **11:55**
